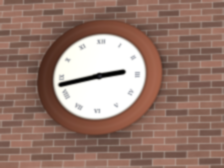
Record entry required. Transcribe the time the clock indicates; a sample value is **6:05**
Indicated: **2:43**
